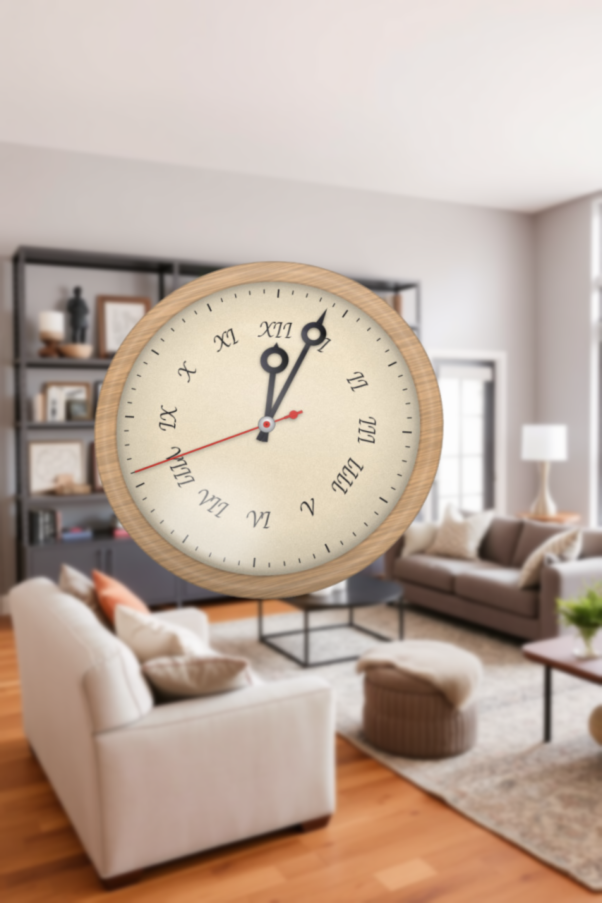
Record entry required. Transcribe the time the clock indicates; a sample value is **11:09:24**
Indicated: **12:03:41**
